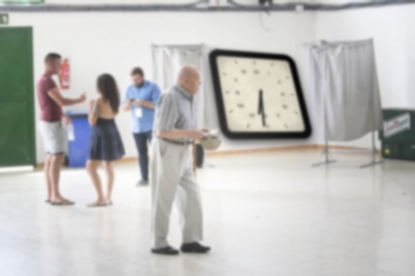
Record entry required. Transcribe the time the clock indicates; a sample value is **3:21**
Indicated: **6:31**
